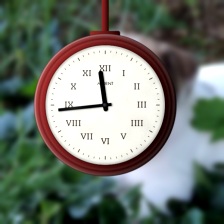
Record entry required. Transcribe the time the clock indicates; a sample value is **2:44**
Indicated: **11:44**
